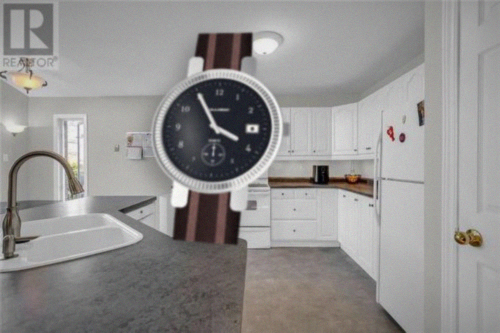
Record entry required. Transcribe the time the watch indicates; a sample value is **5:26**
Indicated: **3:55**
